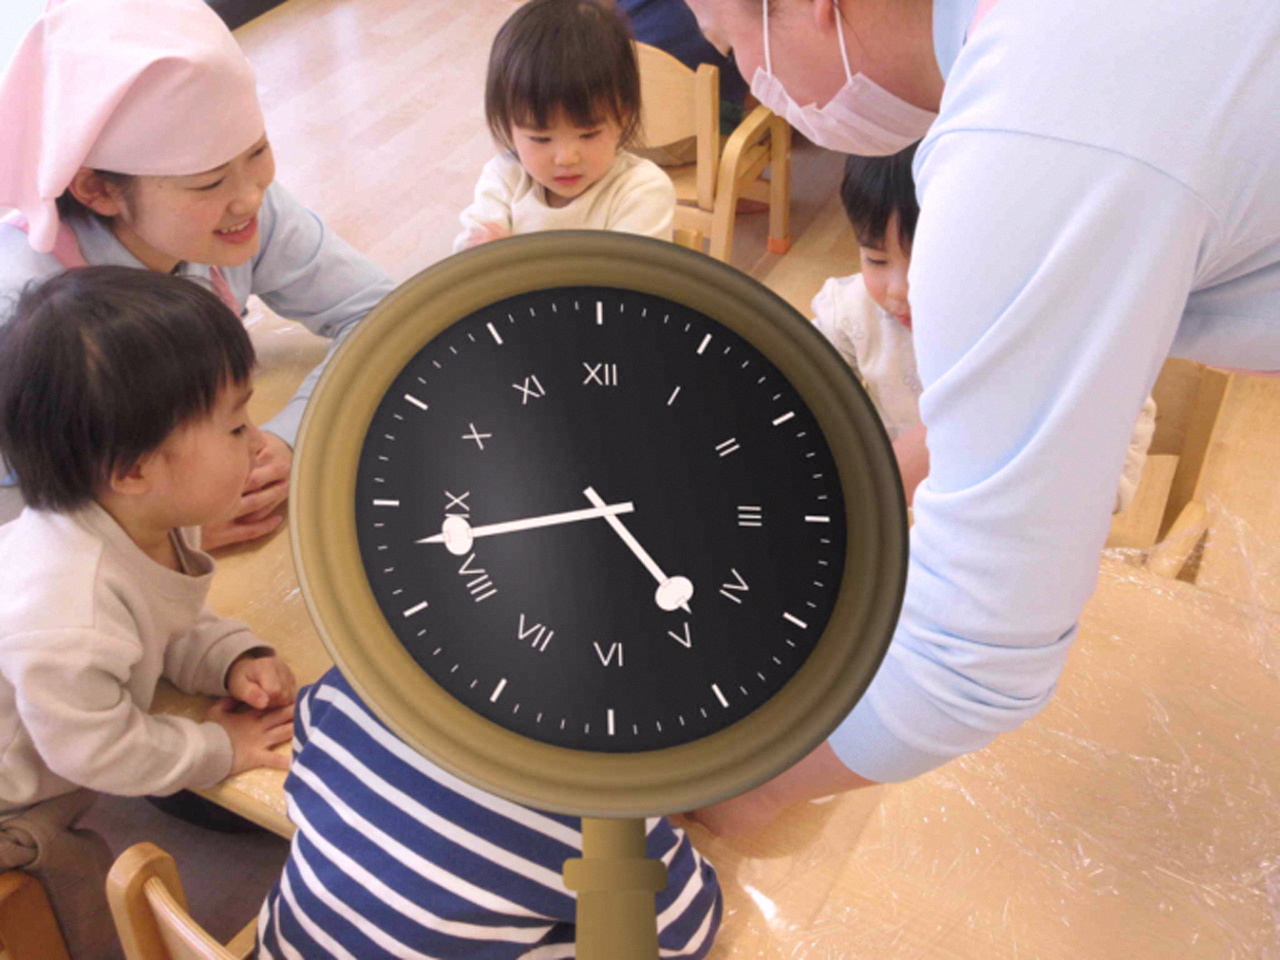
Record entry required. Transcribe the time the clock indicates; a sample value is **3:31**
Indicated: **4:43**
